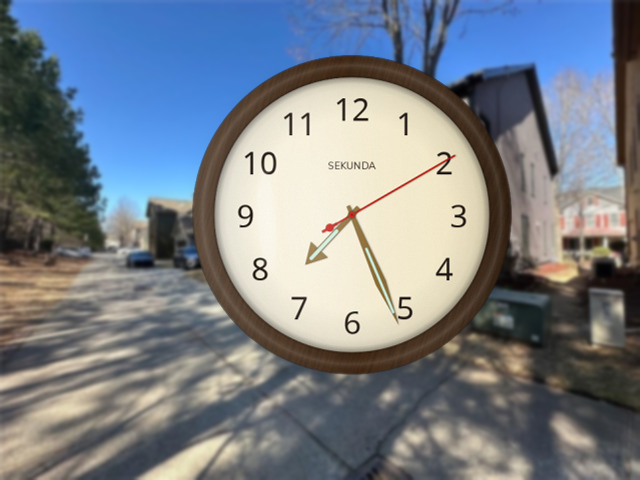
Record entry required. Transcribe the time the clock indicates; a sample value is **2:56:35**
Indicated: **7:26:10**
